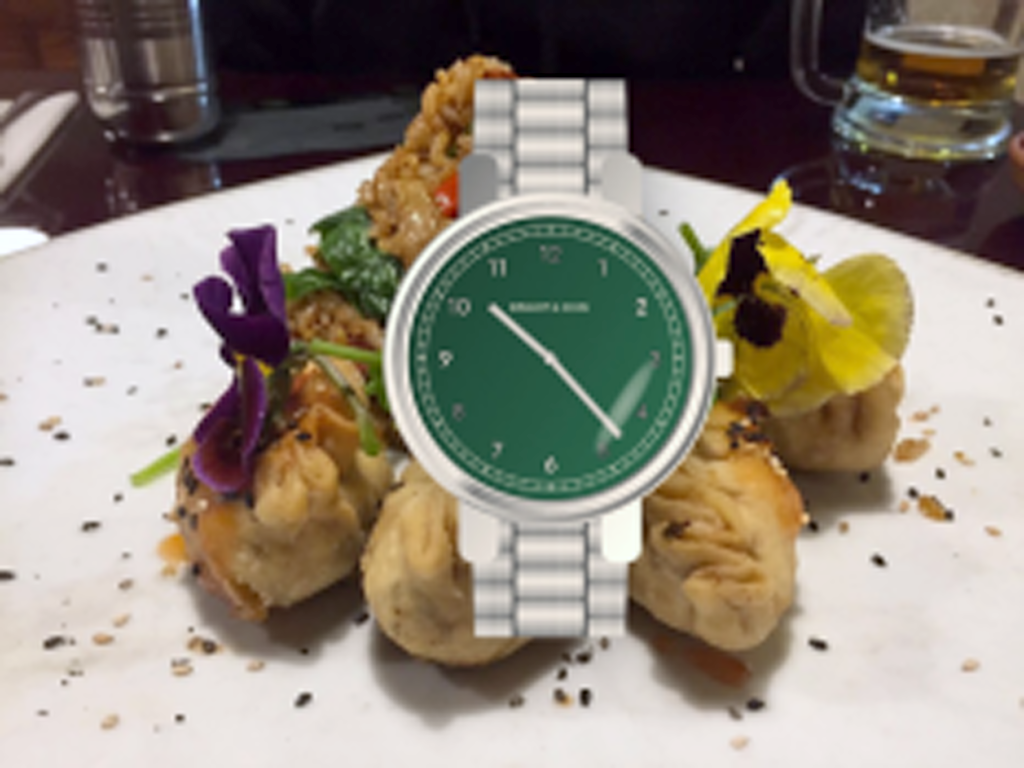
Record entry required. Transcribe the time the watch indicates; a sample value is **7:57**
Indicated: **10:23**
